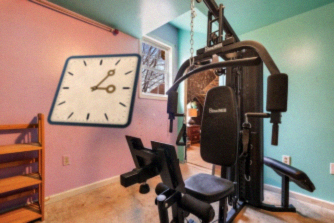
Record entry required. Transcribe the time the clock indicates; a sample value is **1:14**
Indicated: **3:06**
